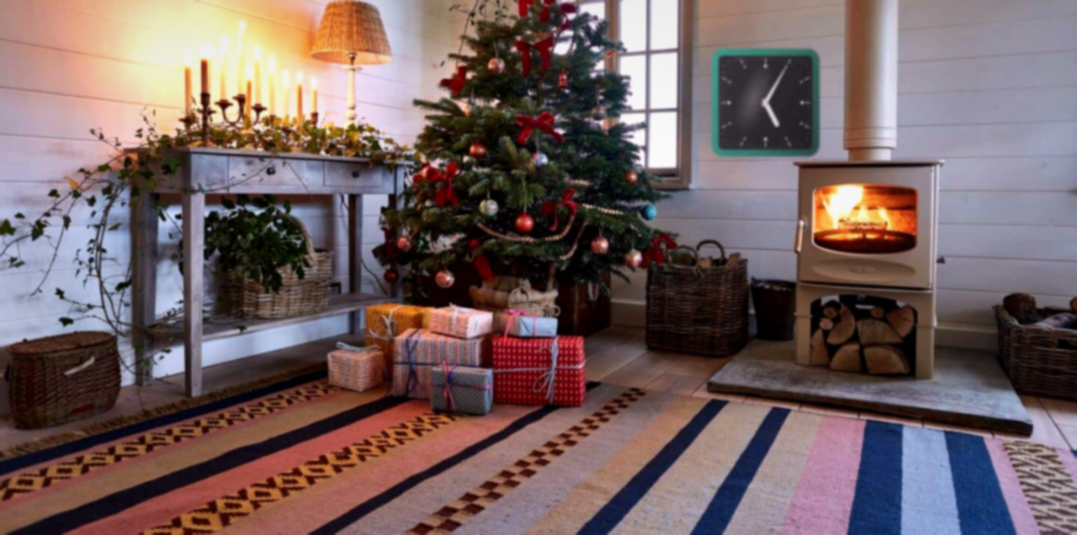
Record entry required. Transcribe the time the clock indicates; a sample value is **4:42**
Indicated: **5:05**
